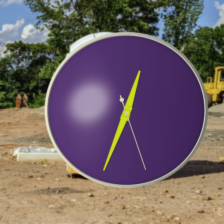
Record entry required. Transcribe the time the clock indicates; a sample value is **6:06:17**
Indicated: **12:33:27**
